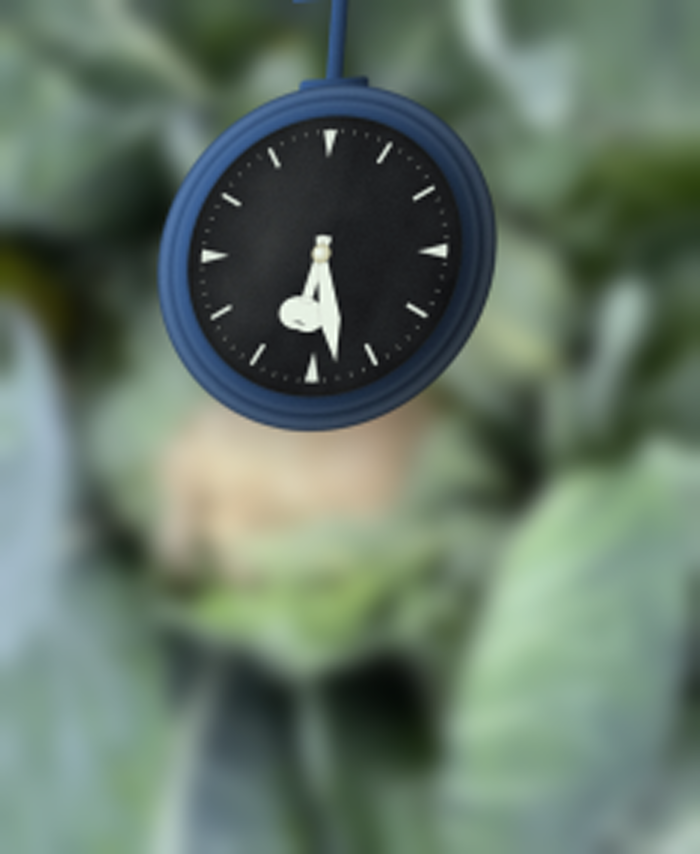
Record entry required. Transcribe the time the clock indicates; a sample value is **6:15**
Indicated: **6:28**
